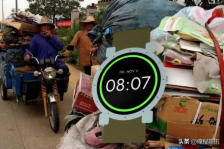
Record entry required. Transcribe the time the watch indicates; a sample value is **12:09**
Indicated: **8:07**
